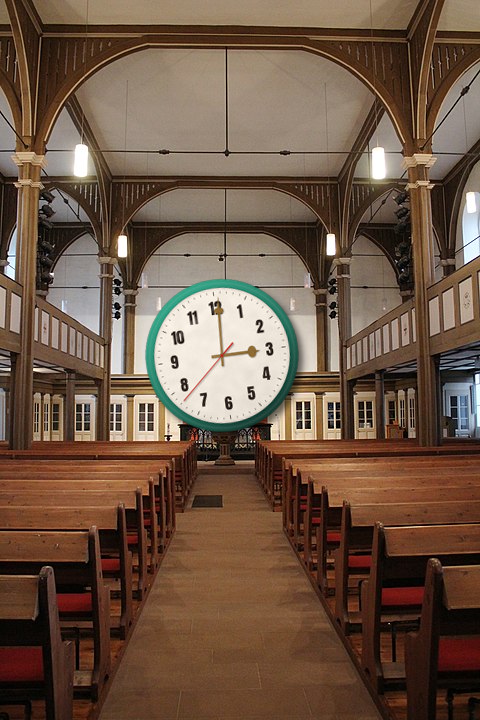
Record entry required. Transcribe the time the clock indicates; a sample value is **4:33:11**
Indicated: **3:00:38**
